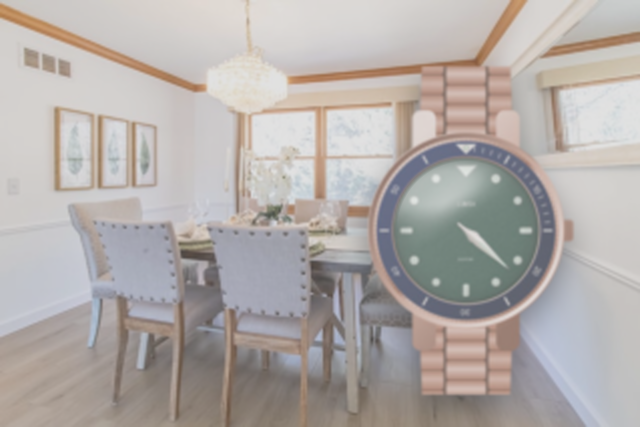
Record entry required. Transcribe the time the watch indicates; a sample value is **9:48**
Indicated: **4:22**
